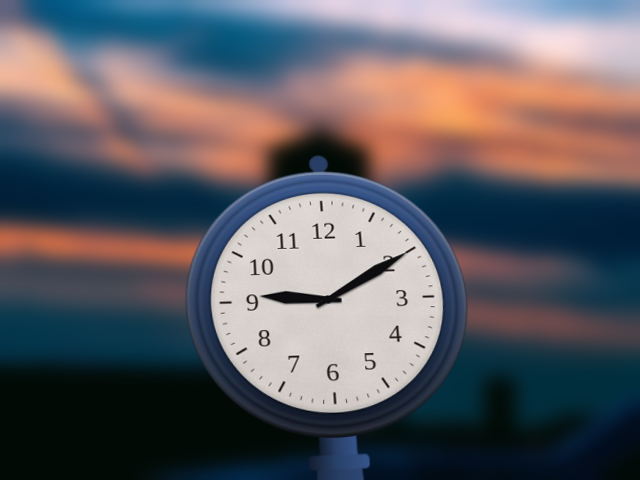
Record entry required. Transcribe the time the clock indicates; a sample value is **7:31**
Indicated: **9:10**
